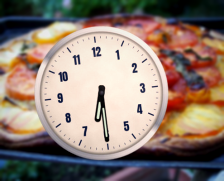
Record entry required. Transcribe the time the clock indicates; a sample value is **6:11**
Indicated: **6:30**
